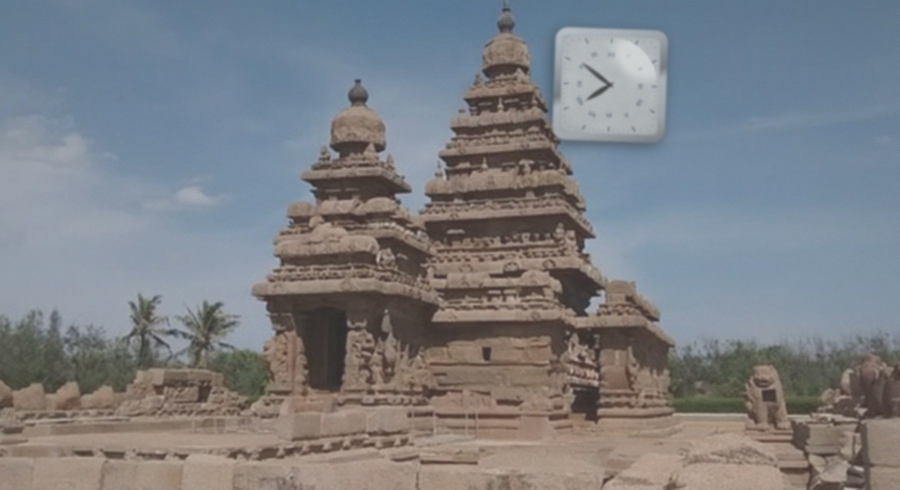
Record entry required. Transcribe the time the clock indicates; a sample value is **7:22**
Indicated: **7:51**
